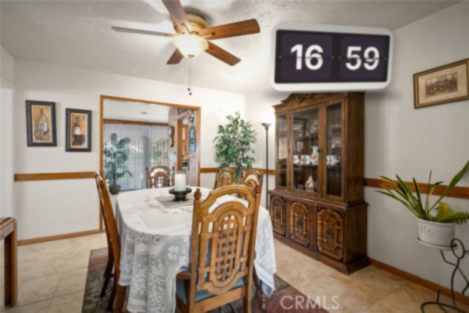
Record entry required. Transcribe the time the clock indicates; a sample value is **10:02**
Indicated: **16:59**
